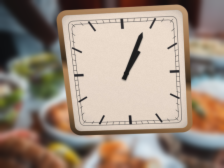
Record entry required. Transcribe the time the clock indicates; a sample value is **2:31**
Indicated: **1:04**
